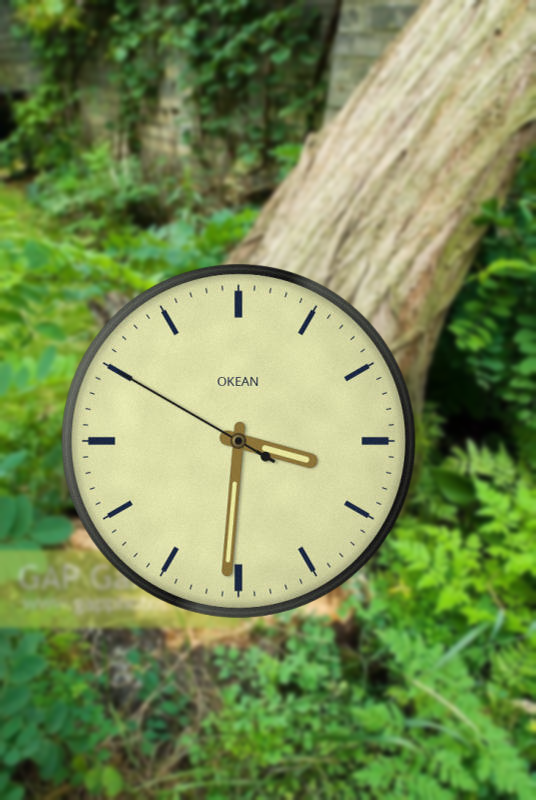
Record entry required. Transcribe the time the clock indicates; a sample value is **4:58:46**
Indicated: **3:30:50**
